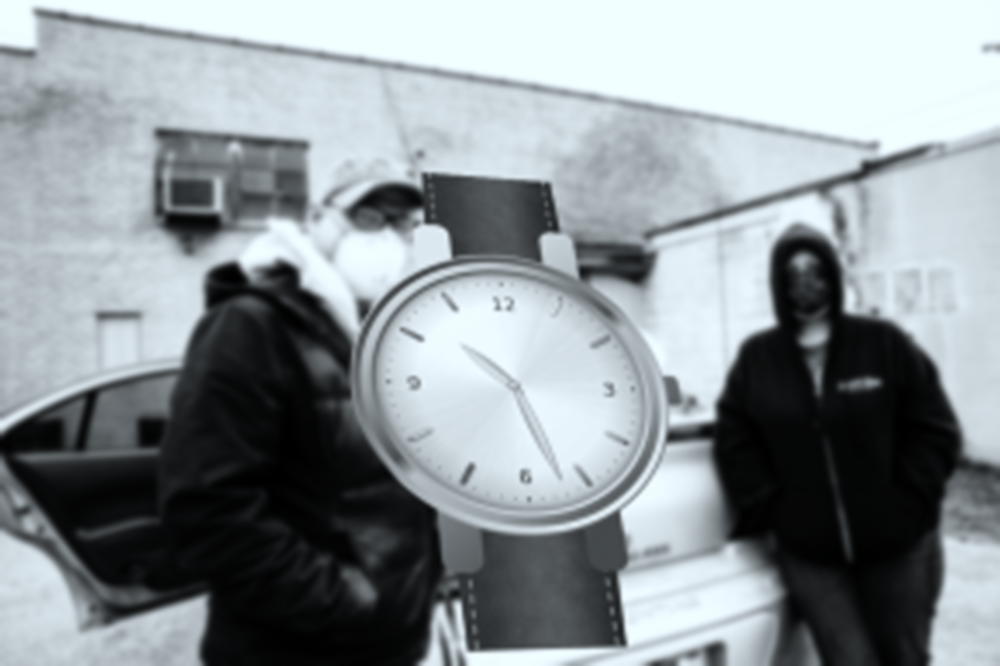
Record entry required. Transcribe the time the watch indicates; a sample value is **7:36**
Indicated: **10:27**
